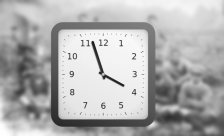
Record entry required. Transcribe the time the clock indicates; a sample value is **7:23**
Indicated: **3:57**
